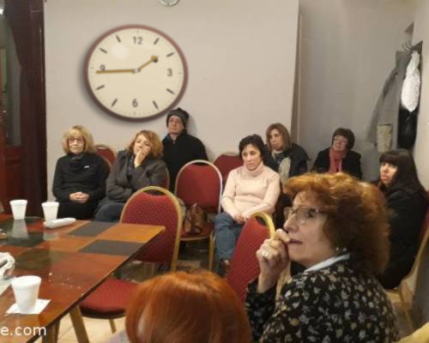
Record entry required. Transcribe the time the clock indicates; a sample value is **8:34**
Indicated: **1:44**
